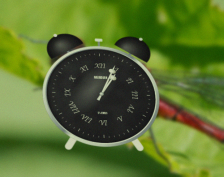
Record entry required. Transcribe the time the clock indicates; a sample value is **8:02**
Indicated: **1:04**
